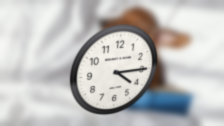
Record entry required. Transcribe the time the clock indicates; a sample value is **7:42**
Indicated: **4:15**
